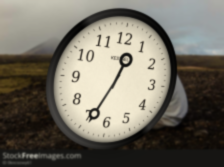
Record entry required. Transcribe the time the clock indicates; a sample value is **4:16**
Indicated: **12:34**
